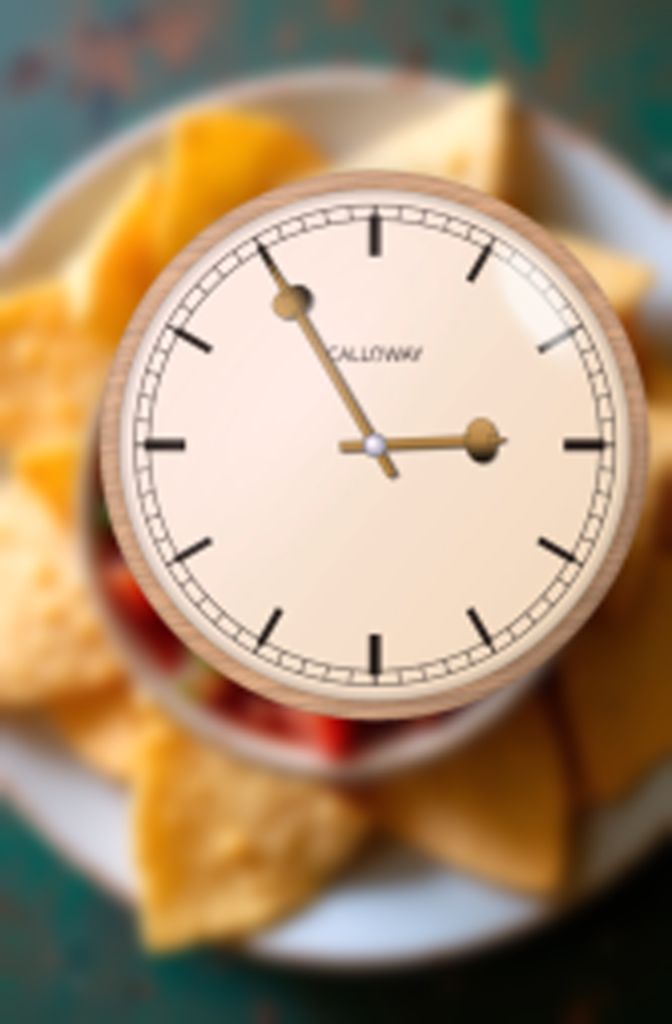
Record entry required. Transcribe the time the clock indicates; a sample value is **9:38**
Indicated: **2:55**
